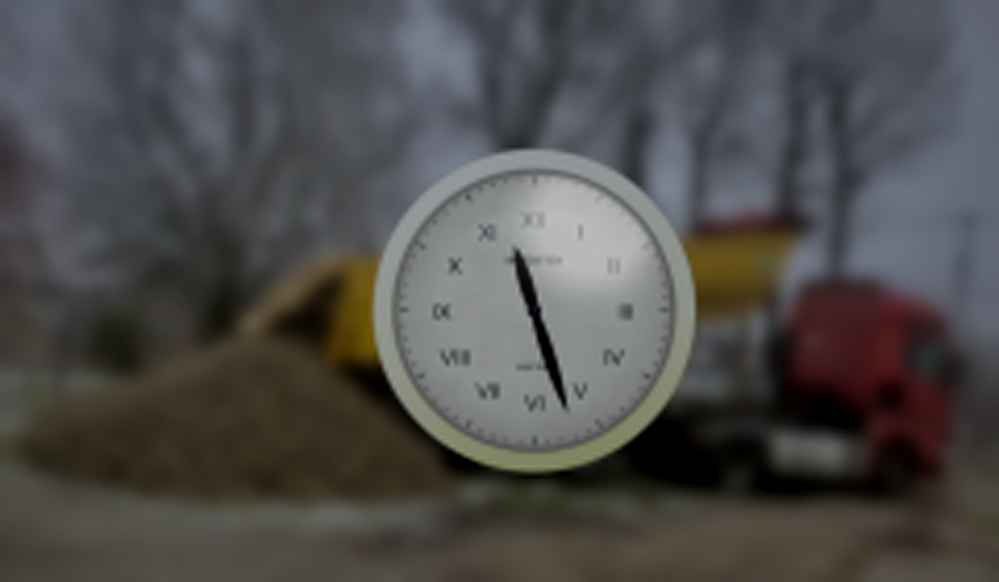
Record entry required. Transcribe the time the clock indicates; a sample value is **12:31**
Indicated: **11:27**
